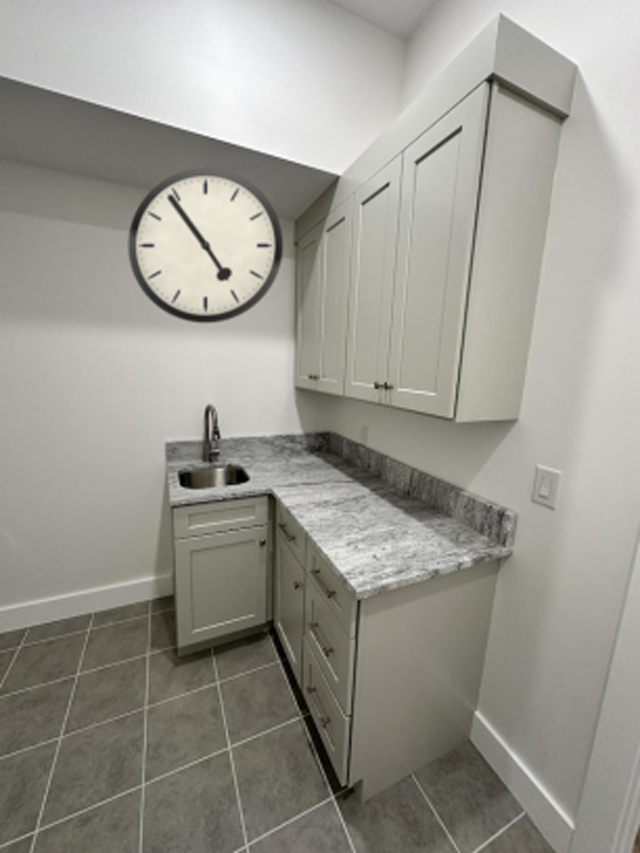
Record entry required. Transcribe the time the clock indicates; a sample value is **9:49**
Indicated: **4:54**
